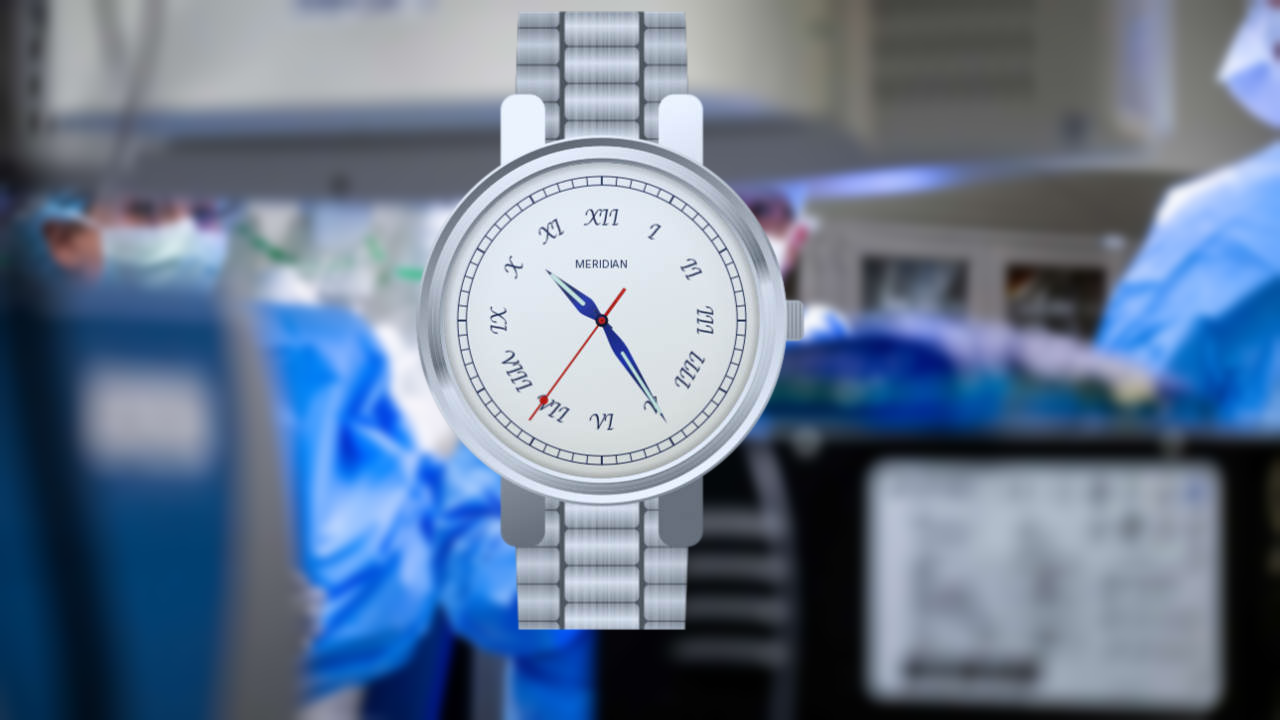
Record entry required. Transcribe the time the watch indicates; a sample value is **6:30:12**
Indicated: **10:24:36**
